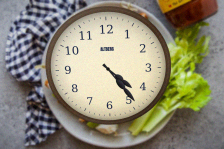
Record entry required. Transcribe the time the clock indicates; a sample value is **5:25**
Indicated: **4:24**
